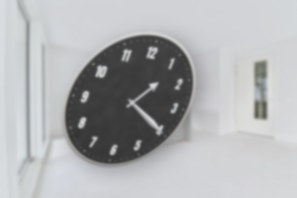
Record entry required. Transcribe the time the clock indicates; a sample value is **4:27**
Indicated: **1:20**
